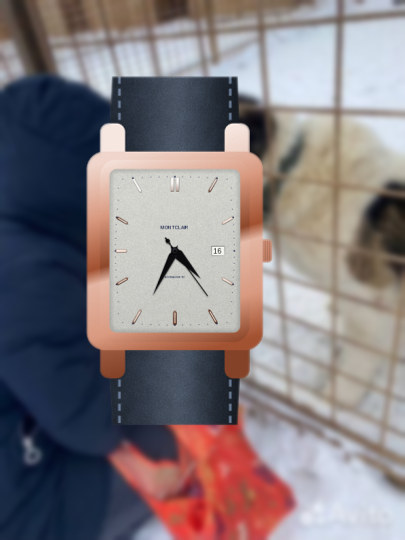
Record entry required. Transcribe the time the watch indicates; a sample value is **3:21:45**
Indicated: **4:34:24**
